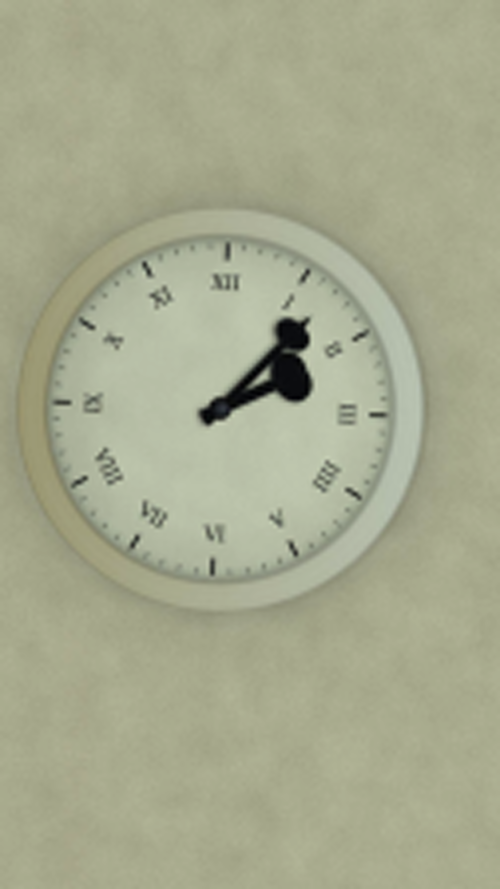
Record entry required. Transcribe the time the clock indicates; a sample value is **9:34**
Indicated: **2:07**
